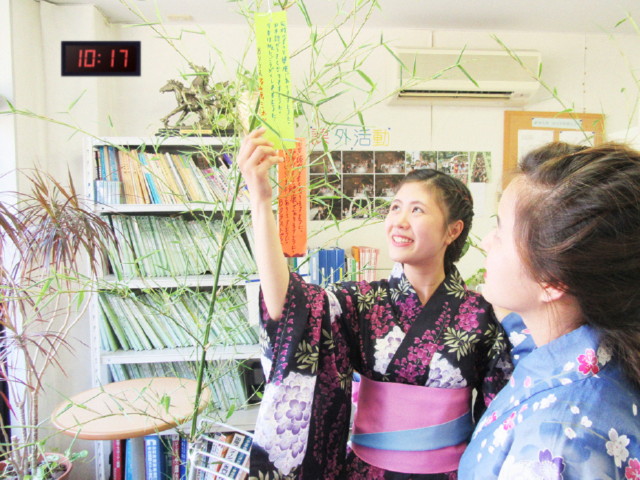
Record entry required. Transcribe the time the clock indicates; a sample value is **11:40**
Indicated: **10:17**
